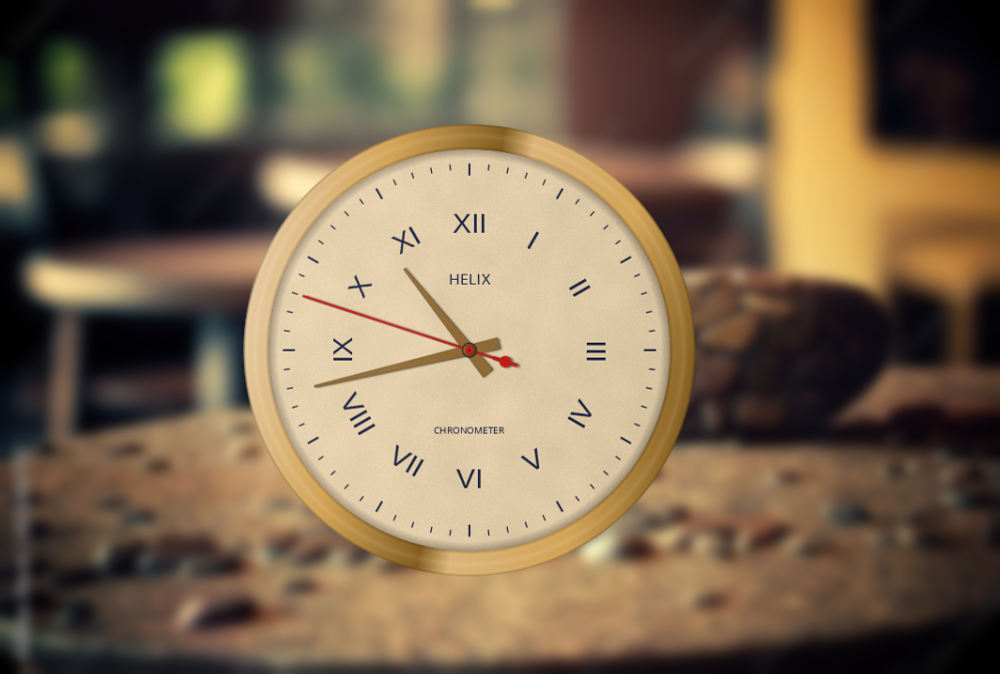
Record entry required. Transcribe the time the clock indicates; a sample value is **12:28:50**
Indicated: **10:42:48**
